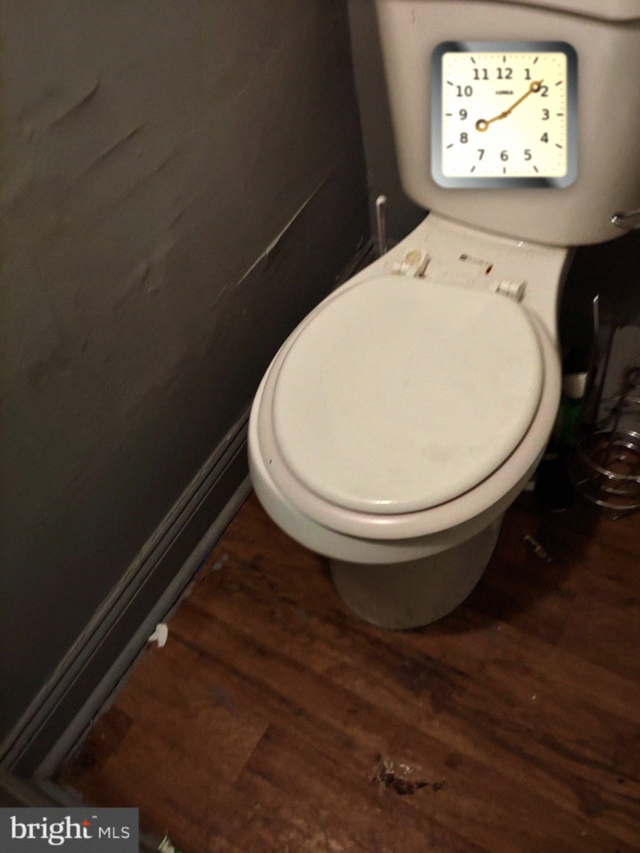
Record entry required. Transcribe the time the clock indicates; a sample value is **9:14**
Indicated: **8:08**
